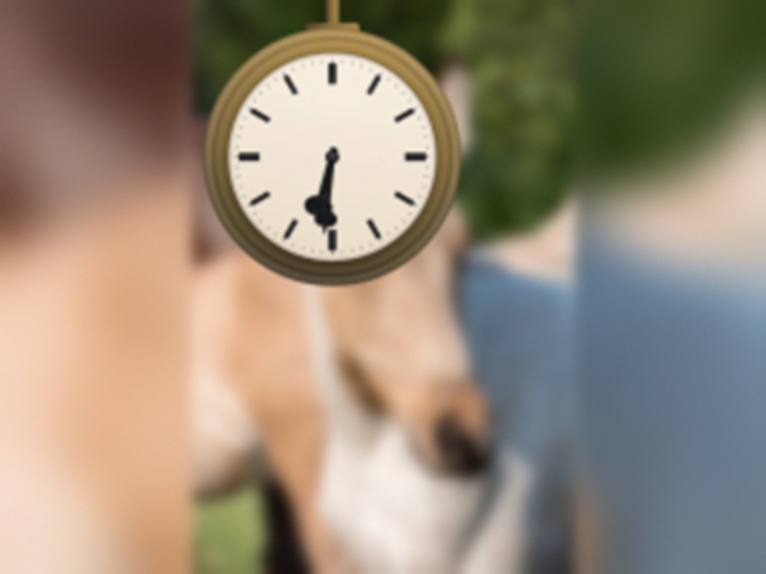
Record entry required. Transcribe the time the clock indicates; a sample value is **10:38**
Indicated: **6:31**
